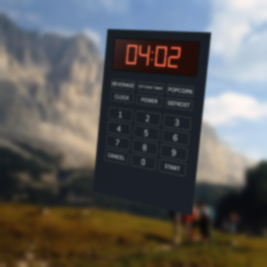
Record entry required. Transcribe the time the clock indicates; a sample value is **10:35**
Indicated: **4:02**
